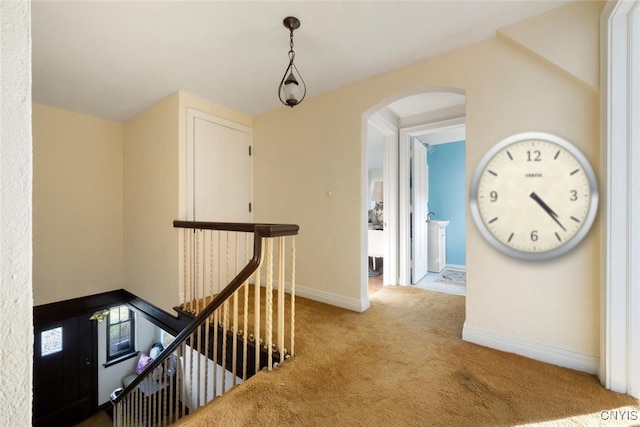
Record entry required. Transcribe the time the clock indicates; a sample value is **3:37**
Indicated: **4:23**
